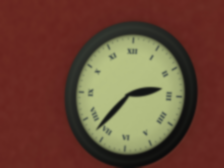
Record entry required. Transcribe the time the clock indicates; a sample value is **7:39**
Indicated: **2:37**
